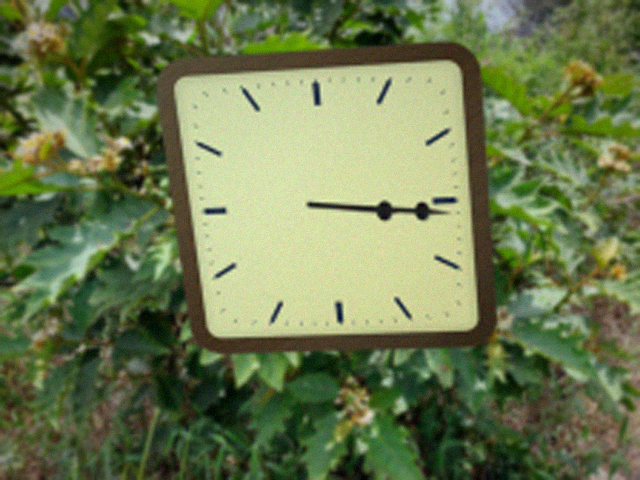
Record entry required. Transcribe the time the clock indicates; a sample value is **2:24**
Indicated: **3:16**
